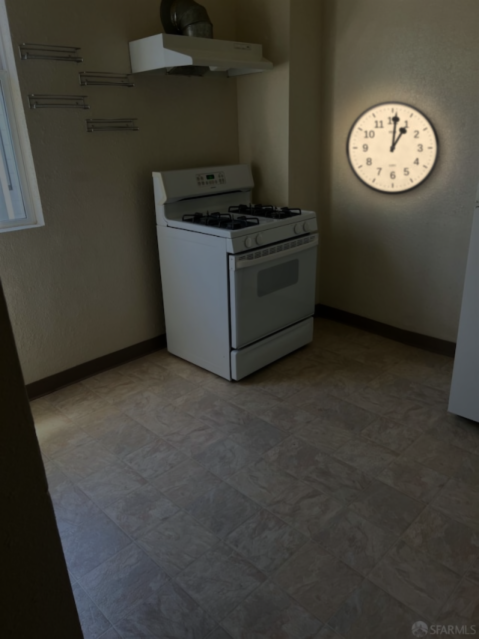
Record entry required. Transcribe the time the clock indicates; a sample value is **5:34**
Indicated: **1:01**
